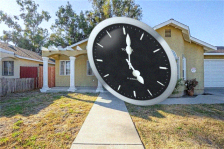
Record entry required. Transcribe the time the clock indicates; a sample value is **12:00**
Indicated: **5:01**
